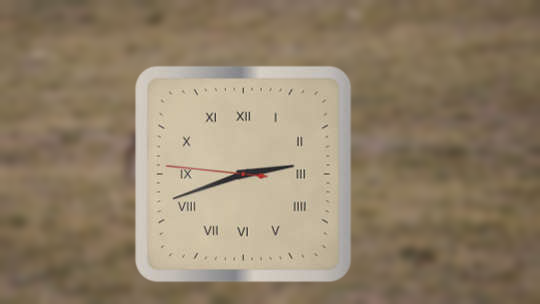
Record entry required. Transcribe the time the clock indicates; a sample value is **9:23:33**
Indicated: **2:41:46**
